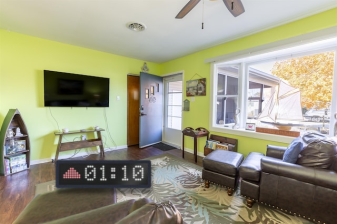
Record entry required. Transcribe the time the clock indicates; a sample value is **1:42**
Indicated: **1:10**
